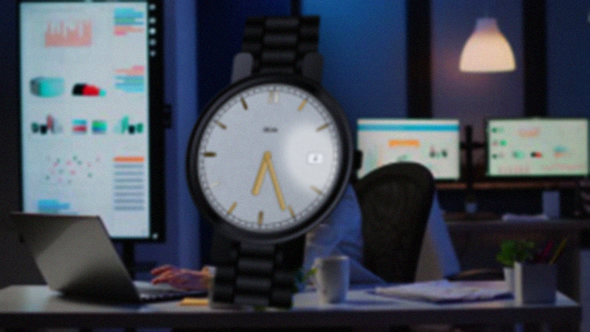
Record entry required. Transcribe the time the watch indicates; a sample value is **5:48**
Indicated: **6:26**
